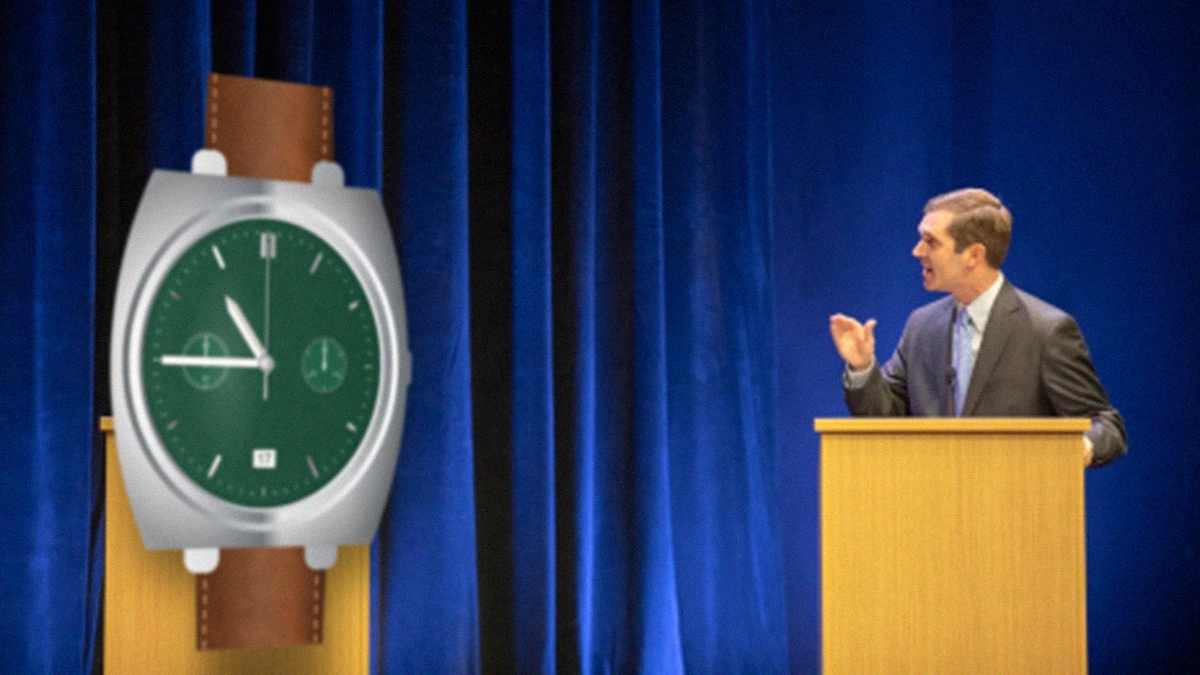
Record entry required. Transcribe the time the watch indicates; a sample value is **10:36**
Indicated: **10:45**
